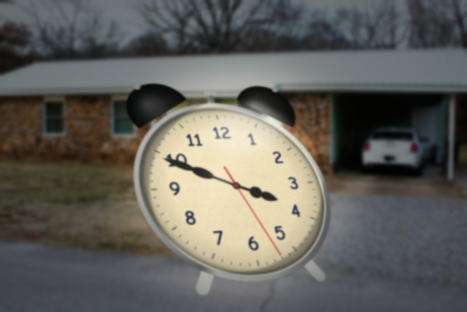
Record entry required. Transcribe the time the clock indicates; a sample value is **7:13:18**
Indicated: **3:49:27**
